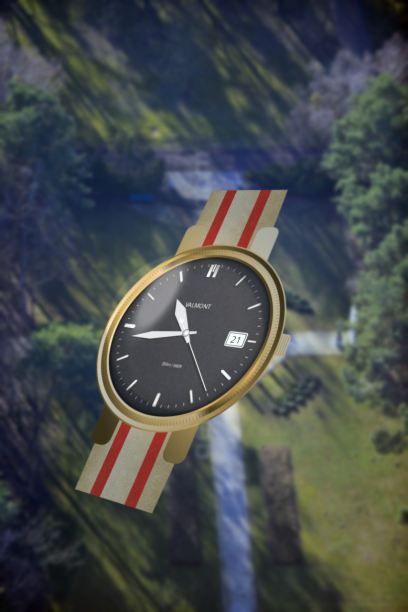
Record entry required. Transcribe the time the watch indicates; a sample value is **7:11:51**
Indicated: **10:43:23**
